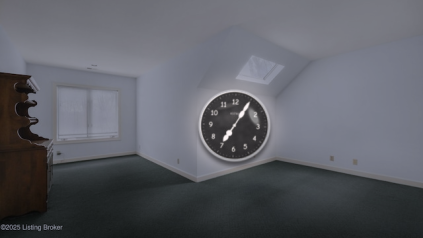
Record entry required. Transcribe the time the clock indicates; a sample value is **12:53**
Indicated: **7:05**
